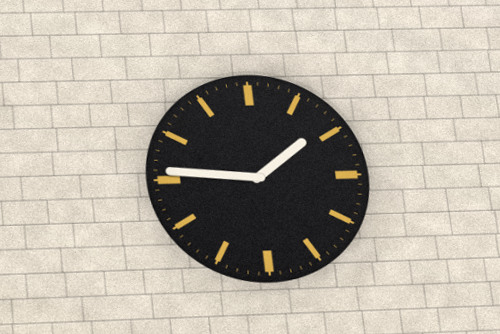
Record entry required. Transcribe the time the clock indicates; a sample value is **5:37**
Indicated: **1:46**
